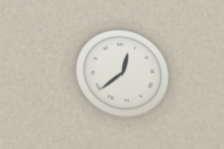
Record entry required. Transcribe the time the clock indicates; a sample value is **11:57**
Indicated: **12:39**
